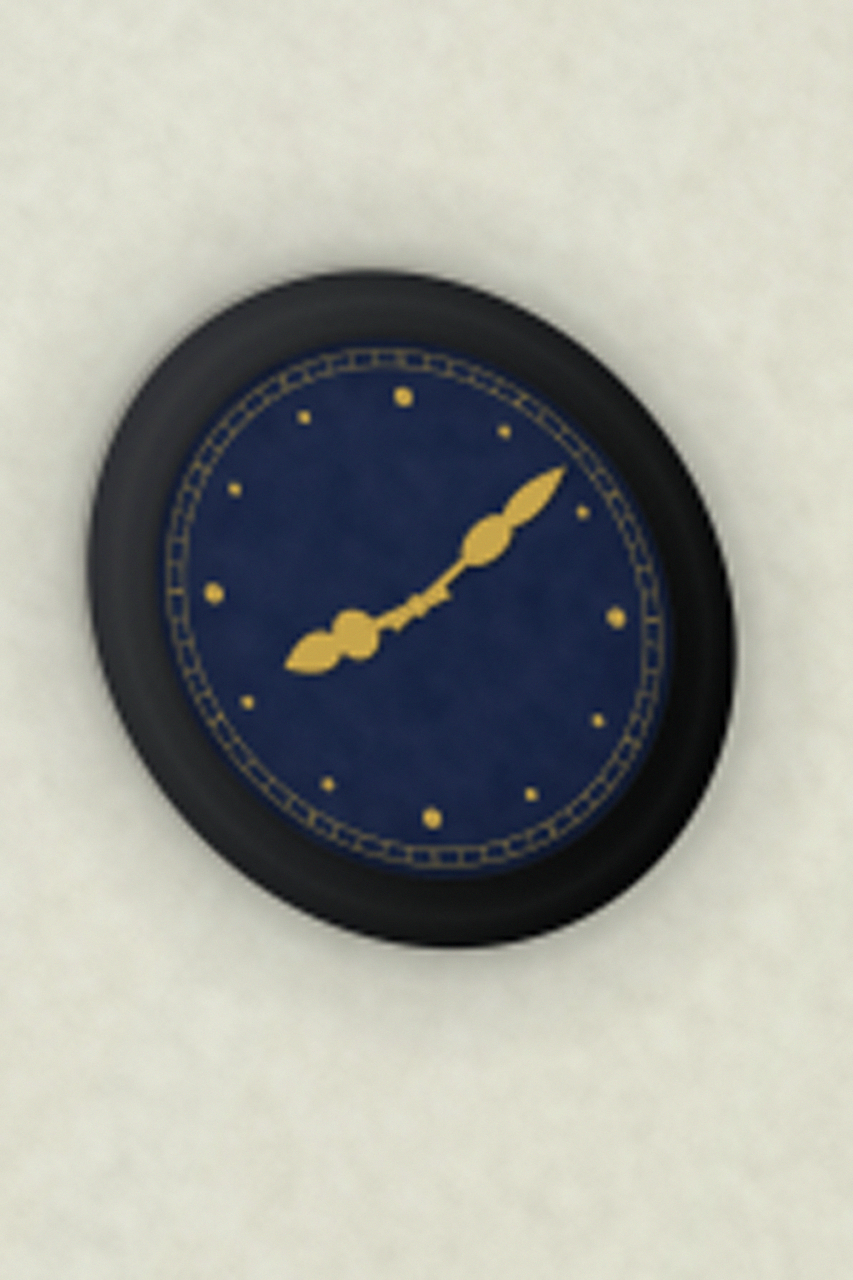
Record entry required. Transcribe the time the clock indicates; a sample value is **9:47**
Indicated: **8:08**
